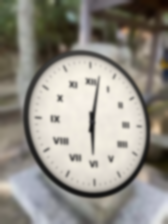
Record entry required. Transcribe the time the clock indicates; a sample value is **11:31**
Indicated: **6:02**
